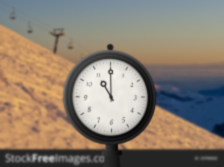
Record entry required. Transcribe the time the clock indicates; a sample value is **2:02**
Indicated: **11:00**
